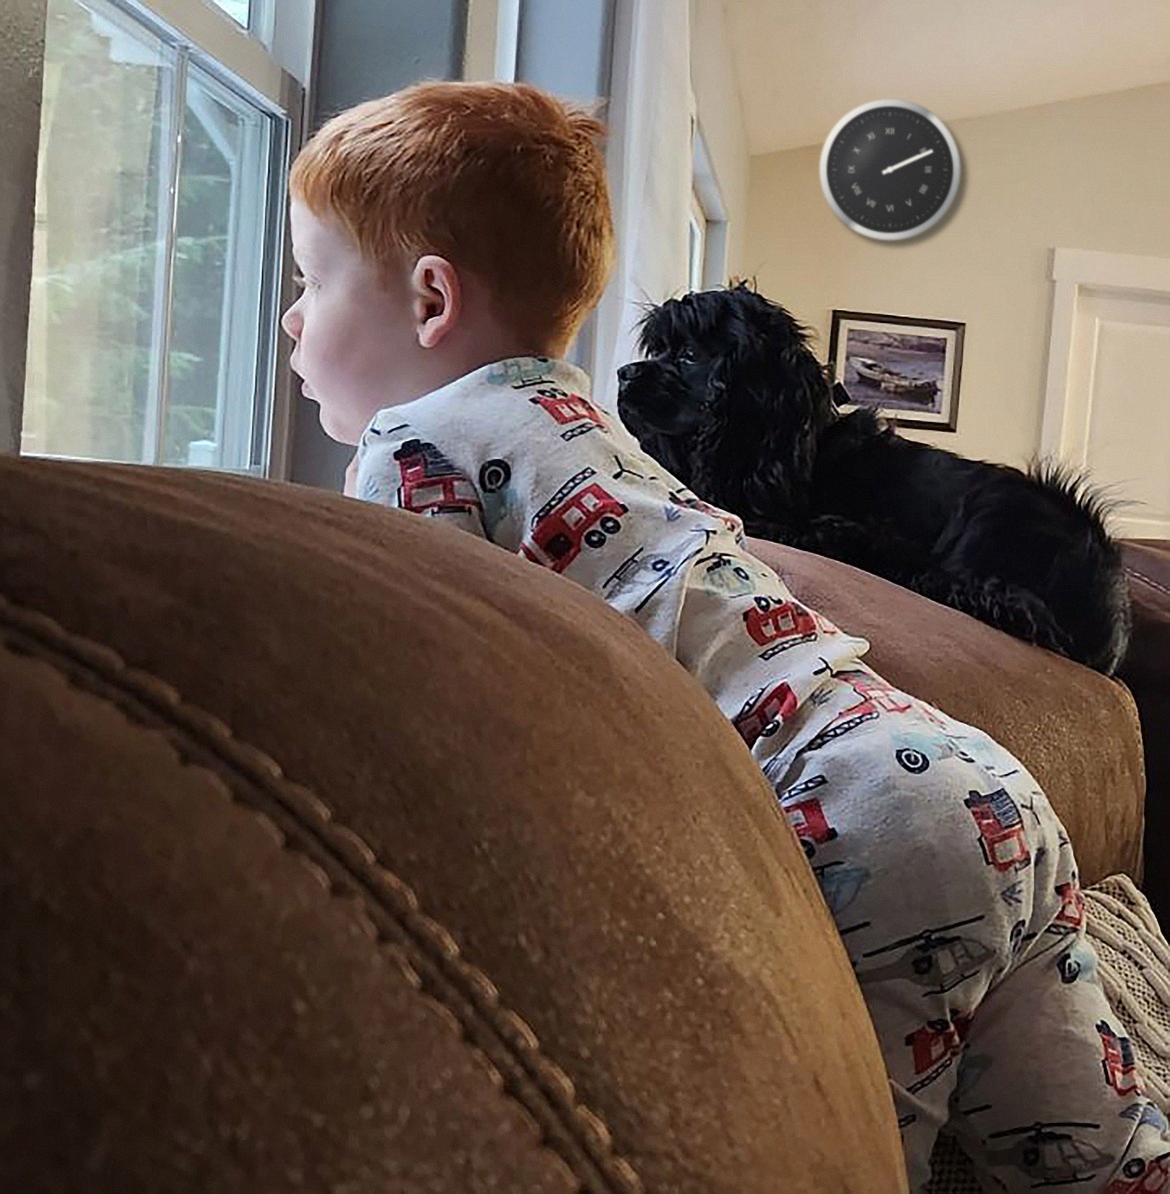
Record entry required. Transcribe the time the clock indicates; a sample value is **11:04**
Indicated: **2:11**
